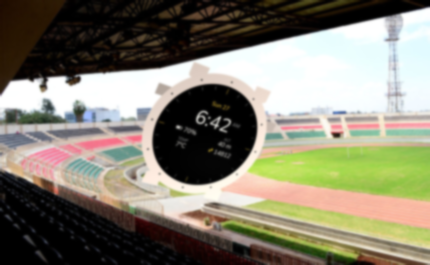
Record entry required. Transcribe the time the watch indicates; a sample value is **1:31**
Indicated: **6:42**
